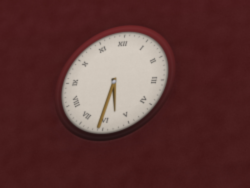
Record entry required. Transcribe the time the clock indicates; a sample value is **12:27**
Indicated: **5:31**
